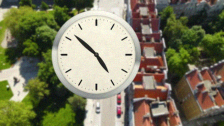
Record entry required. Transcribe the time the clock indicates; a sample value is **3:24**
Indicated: **4:52**
